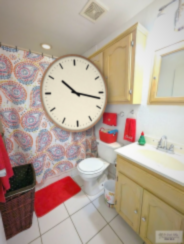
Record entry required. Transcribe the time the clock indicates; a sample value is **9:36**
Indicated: **10:17**
